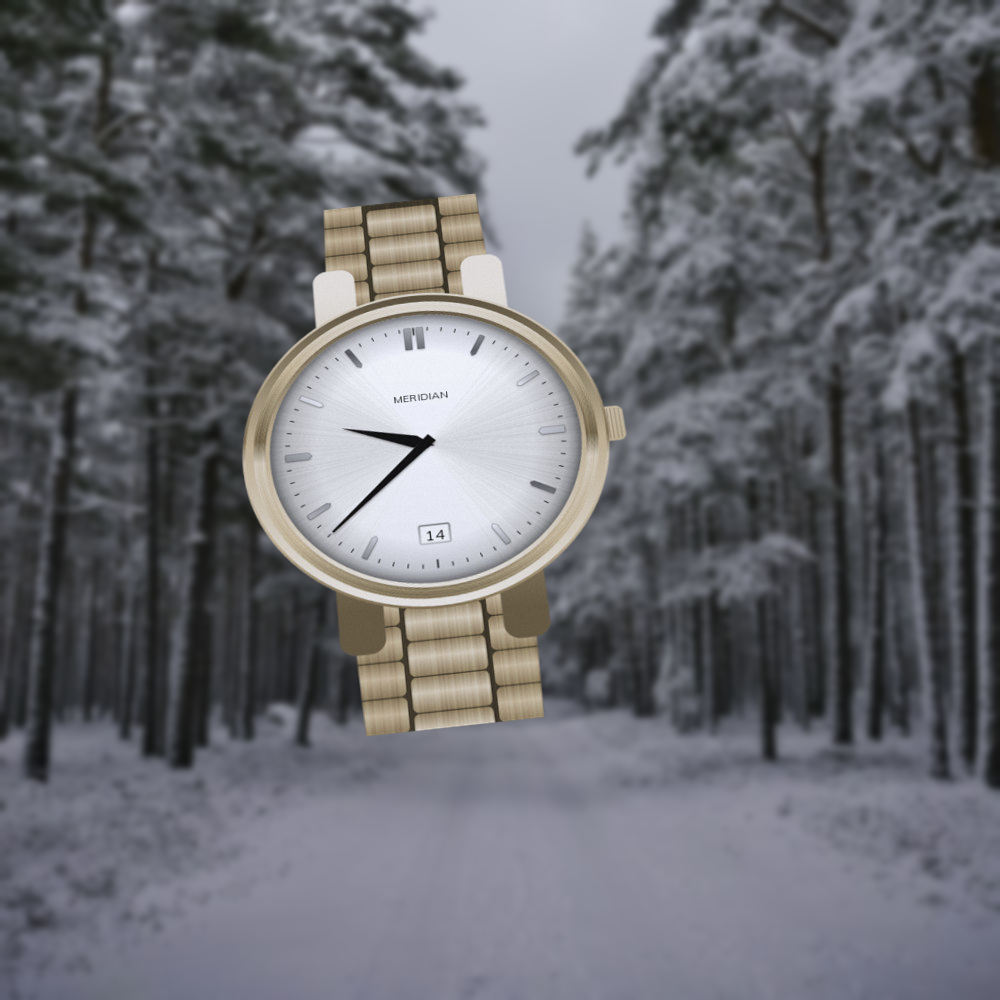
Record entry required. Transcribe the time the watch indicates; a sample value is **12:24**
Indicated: **9:38**
